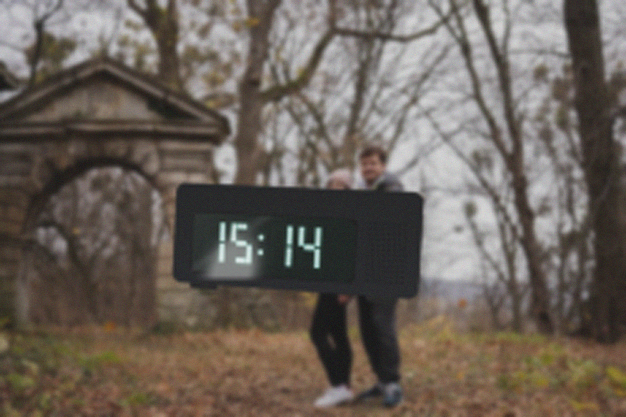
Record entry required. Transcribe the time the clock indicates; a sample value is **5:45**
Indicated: **15:14**
